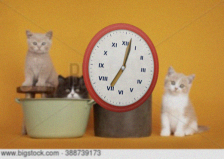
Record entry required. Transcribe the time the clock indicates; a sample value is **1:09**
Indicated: **7:02**
